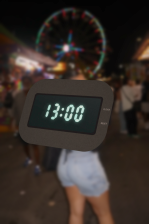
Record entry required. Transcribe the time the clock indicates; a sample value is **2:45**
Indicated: **13:00**
